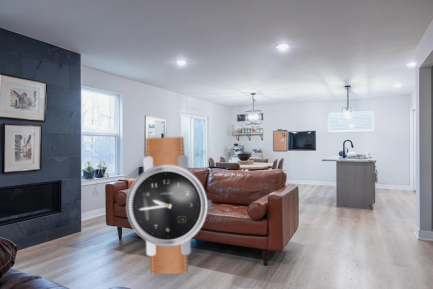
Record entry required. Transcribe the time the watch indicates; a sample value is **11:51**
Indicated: **9:44**
